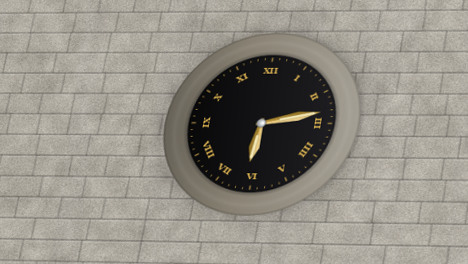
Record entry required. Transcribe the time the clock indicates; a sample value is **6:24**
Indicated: **6:13**
